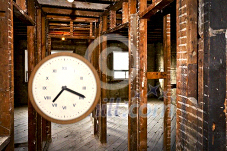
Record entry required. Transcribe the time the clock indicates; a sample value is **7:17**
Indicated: **7:19**
